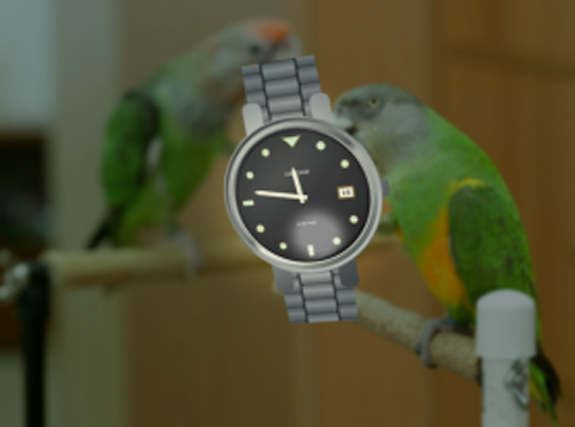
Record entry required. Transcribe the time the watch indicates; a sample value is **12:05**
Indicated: **11:47**
